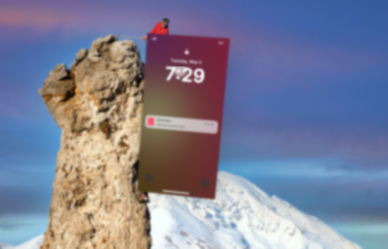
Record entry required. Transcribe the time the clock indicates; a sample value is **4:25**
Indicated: **7:29**
